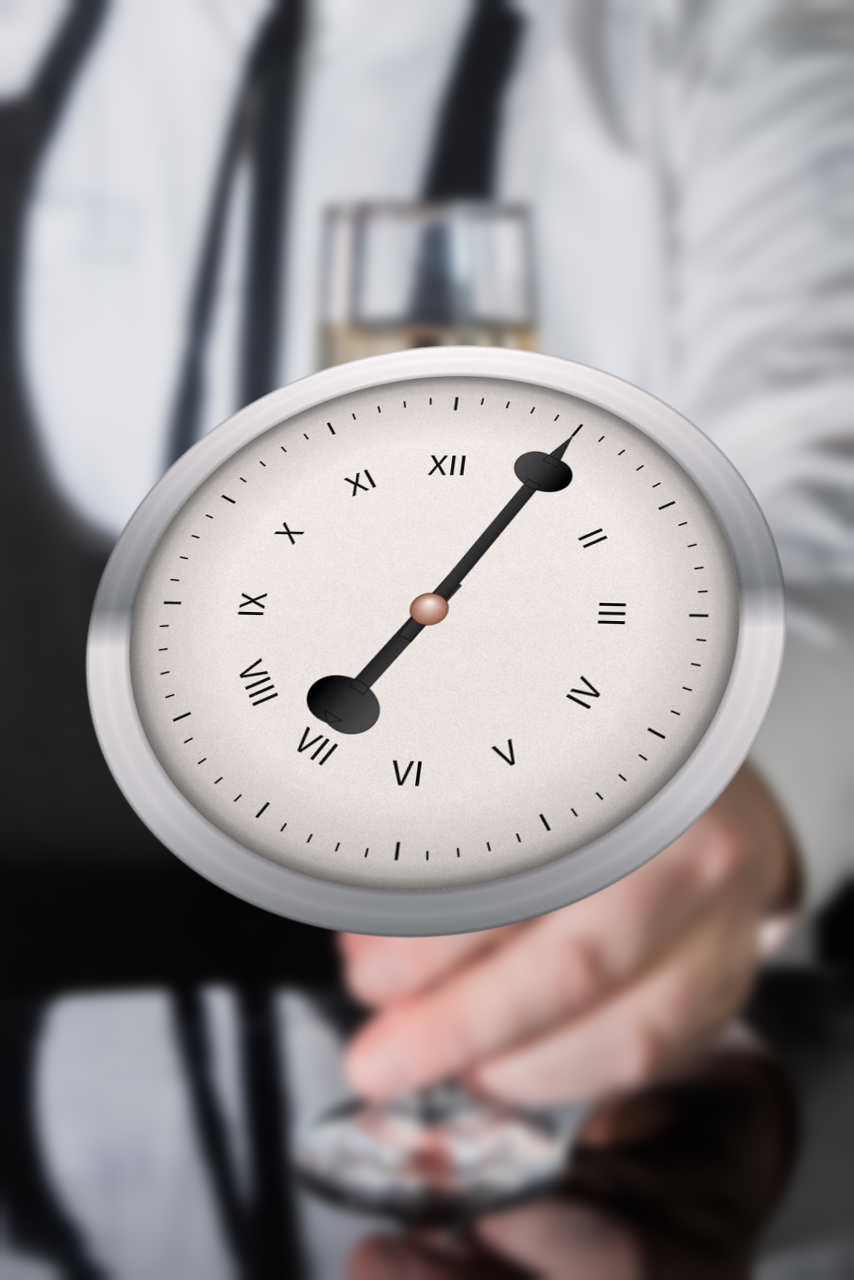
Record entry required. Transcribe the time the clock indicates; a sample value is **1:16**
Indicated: **7:05**
